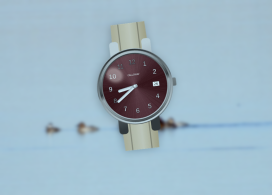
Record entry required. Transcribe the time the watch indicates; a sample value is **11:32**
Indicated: **8:39**
